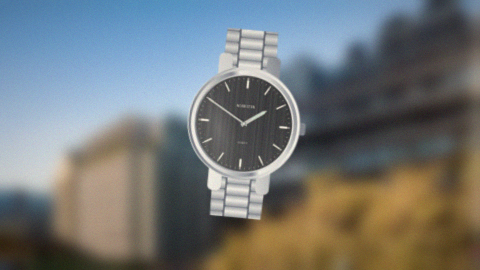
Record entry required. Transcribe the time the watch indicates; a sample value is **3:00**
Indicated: **1:50**
